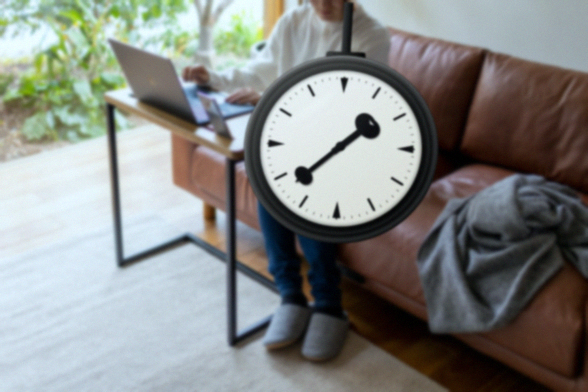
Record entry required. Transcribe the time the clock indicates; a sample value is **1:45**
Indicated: **1:38**
